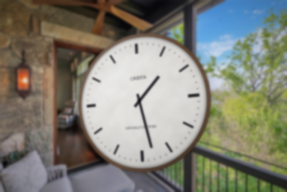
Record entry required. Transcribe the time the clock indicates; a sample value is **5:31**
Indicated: **1:28**
